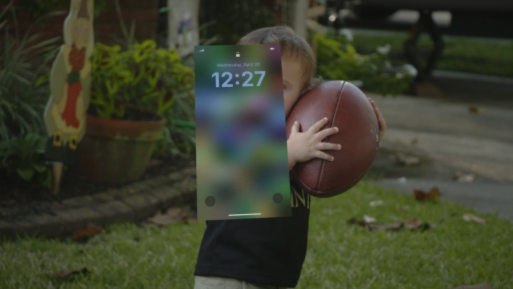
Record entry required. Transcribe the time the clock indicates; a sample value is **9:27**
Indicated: **12:27**
